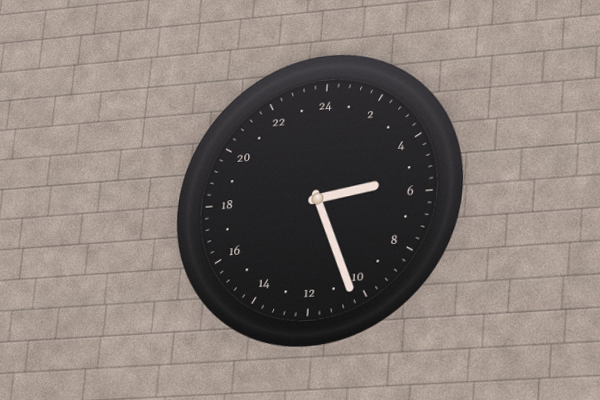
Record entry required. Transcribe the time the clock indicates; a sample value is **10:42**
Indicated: **5:26**
